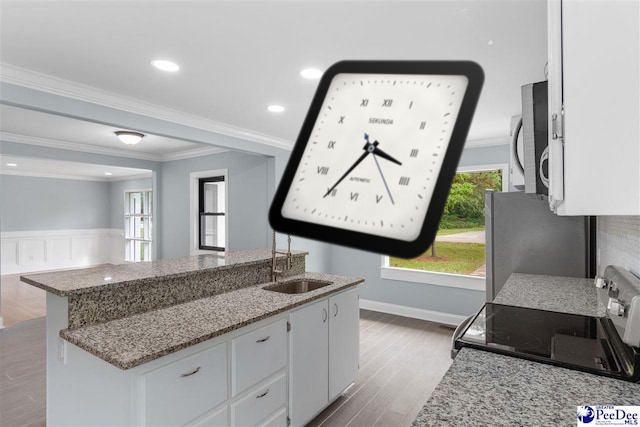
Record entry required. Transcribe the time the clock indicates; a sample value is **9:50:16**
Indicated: **3:35:23**
